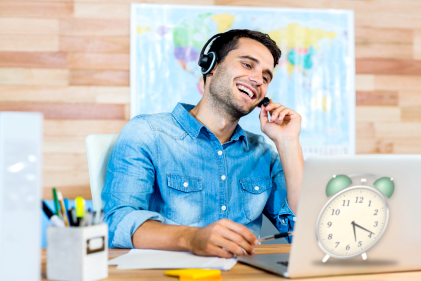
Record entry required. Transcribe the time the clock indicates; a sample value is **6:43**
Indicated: **5:19**
